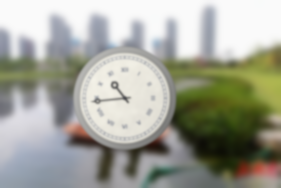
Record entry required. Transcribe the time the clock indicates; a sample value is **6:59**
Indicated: **10:44**
